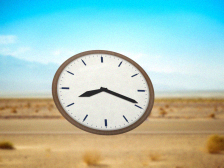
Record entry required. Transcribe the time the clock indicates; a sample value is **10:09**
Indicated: **8:19**
